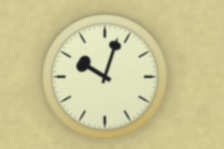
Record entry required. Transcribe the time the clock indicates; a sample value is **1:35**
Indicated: **10:03**
